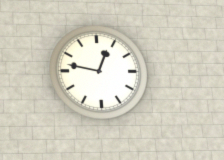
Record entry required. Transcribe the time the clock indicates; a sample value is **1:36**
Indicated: **12:47**
